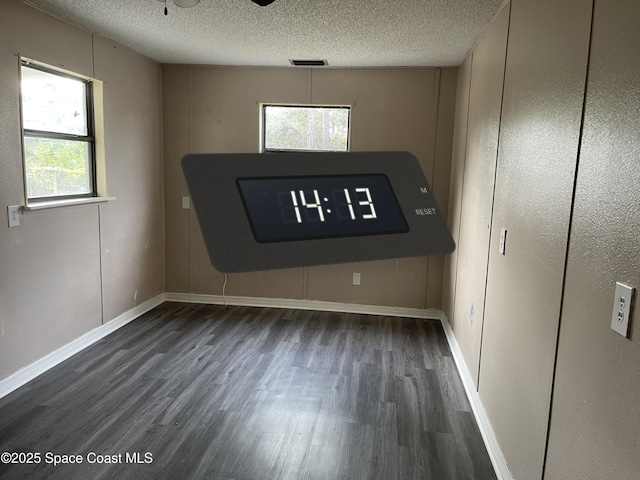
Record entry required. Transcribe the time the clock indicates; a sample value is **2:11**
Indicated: **14:13**
